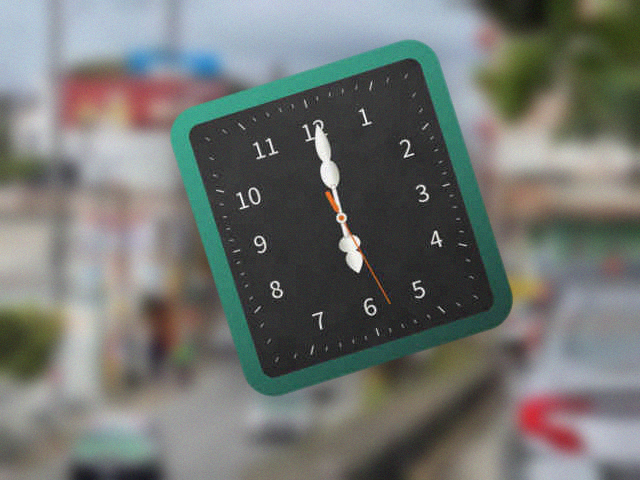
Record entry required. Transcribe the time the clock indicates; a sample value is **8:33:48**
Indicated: **6:00:28**
